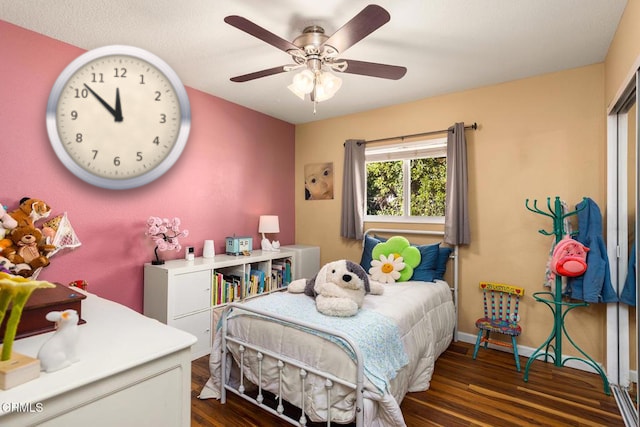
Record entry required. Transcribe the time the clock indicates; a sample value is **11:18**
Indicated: **11:52**
